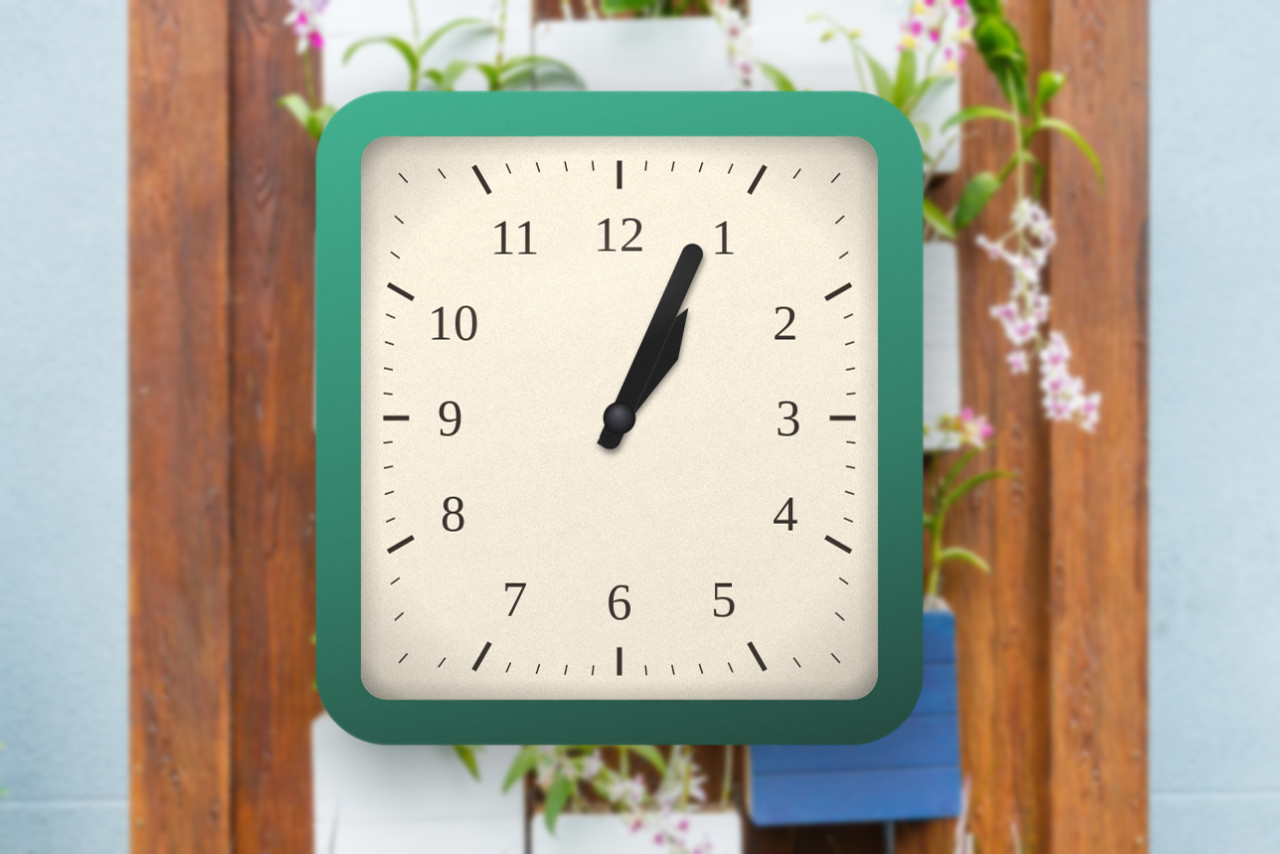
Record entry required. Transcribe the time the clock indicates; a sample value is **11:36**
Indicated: **1:04**
